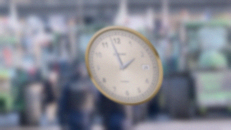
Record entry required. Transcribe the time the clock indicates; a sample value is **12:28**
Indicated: **1:58**
